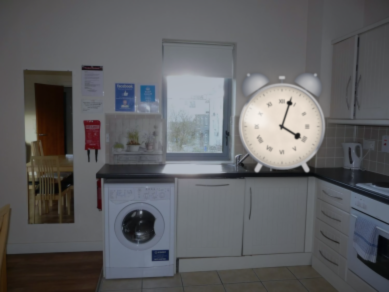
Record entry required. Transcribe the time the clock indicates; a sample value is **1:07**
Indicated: **4:03**
